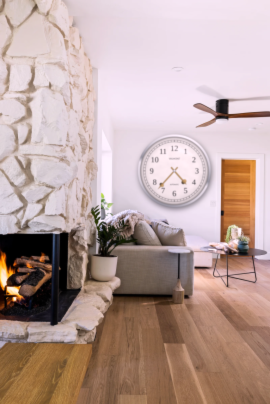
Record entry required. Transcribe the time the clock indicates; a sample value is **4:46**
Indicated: **4:37**
